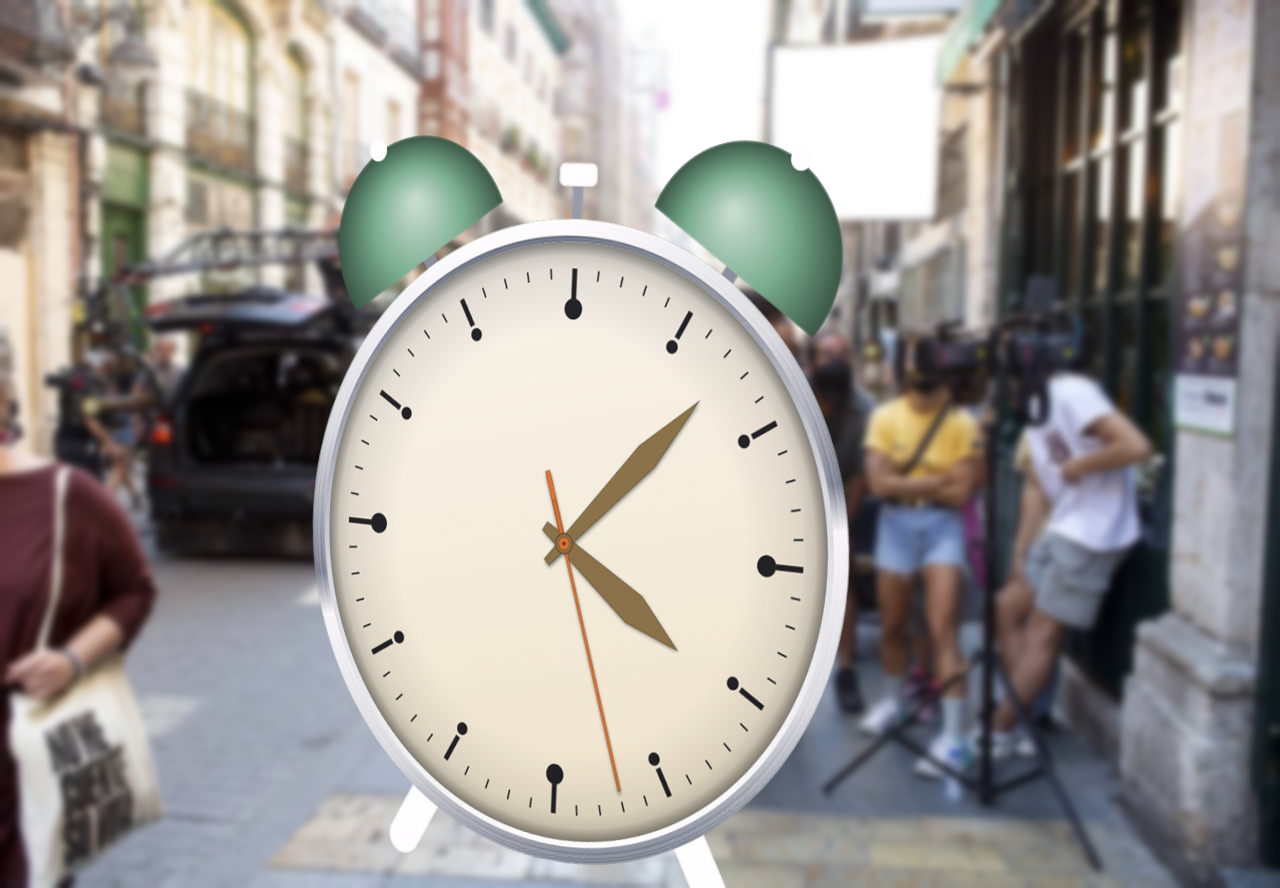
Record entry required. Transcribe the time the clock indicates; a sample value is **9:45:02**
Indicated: **4:07:27**
